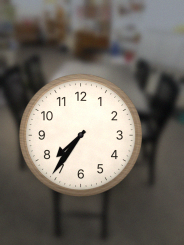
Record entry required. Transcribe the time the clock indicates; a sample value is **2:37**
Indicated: **7:36**
